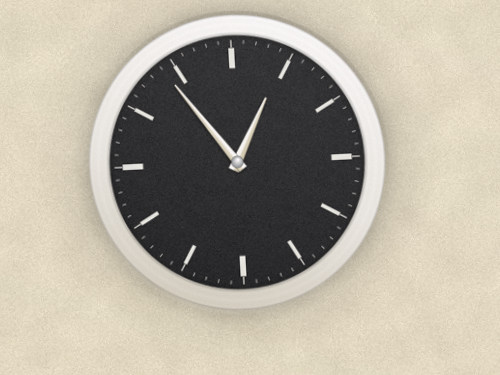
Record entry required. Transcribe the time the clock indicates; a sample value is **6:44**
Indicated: **12:54**
